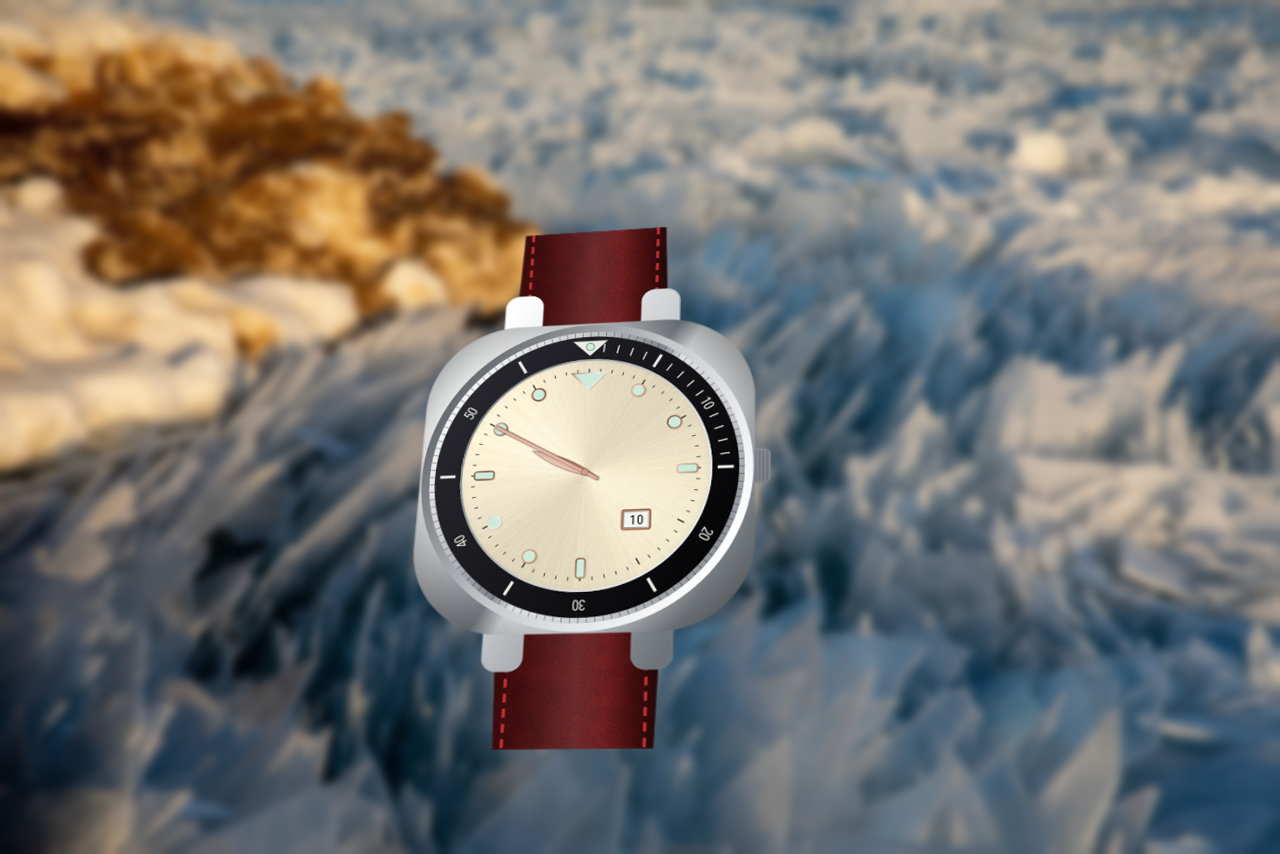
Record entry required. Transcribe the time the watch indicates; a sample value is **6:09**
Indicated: **9:50**
